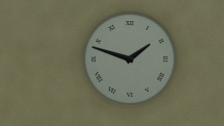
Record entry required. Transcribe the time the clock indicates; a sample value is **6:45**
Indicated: **1:48**
